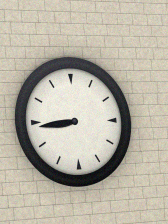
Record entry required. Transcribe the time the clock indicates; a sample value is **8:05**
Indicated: **8:44**
